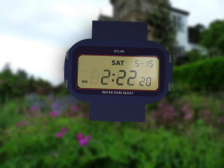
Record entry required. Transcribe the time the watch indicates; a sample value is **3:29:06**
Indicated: **2:22:20**
